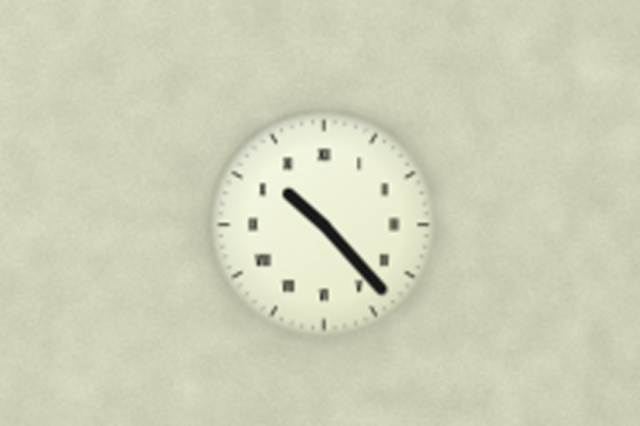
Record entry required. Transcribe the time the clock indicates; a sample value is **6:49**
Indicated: **10:23**
